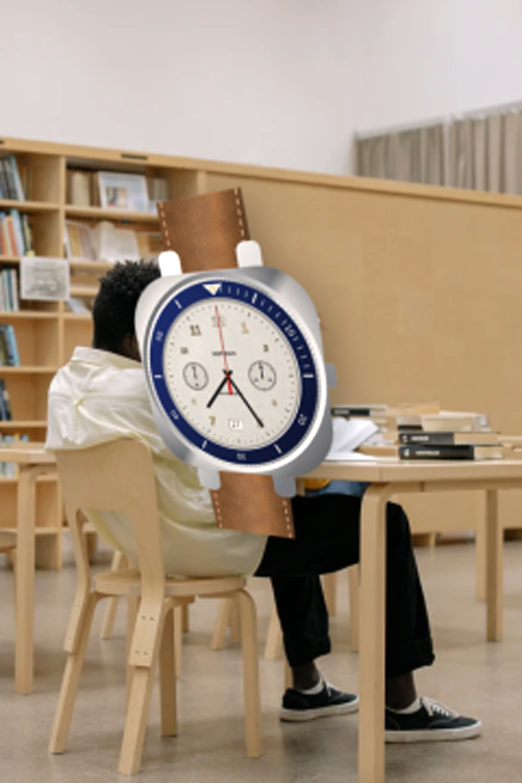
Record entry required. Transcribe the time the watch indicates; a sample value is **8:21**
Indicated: **7:25**
